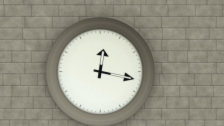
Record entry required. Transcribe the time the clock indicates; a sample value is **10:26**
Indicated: **12:17**
